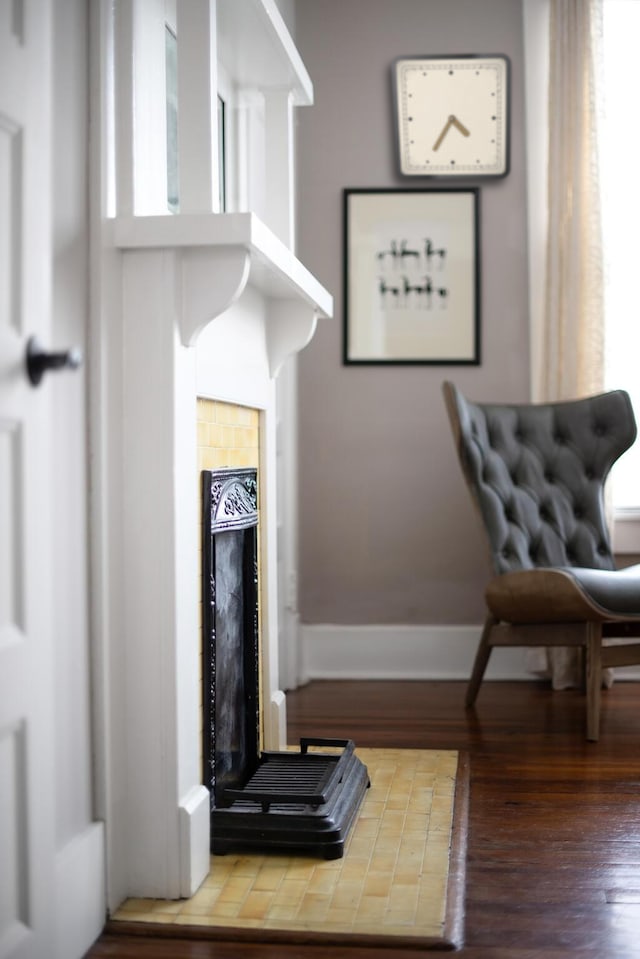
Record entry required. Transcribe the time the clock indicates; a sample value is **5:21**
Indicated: **4:35**
